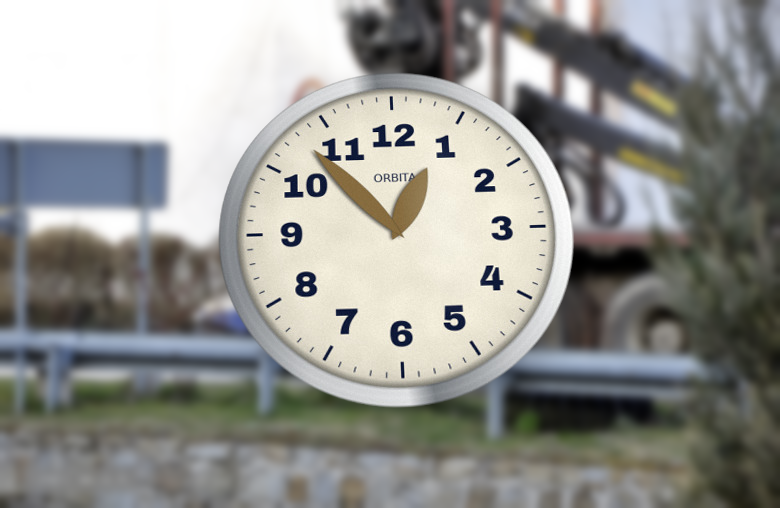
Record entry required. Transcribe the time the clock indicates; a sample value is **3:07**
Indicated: **12:53**
